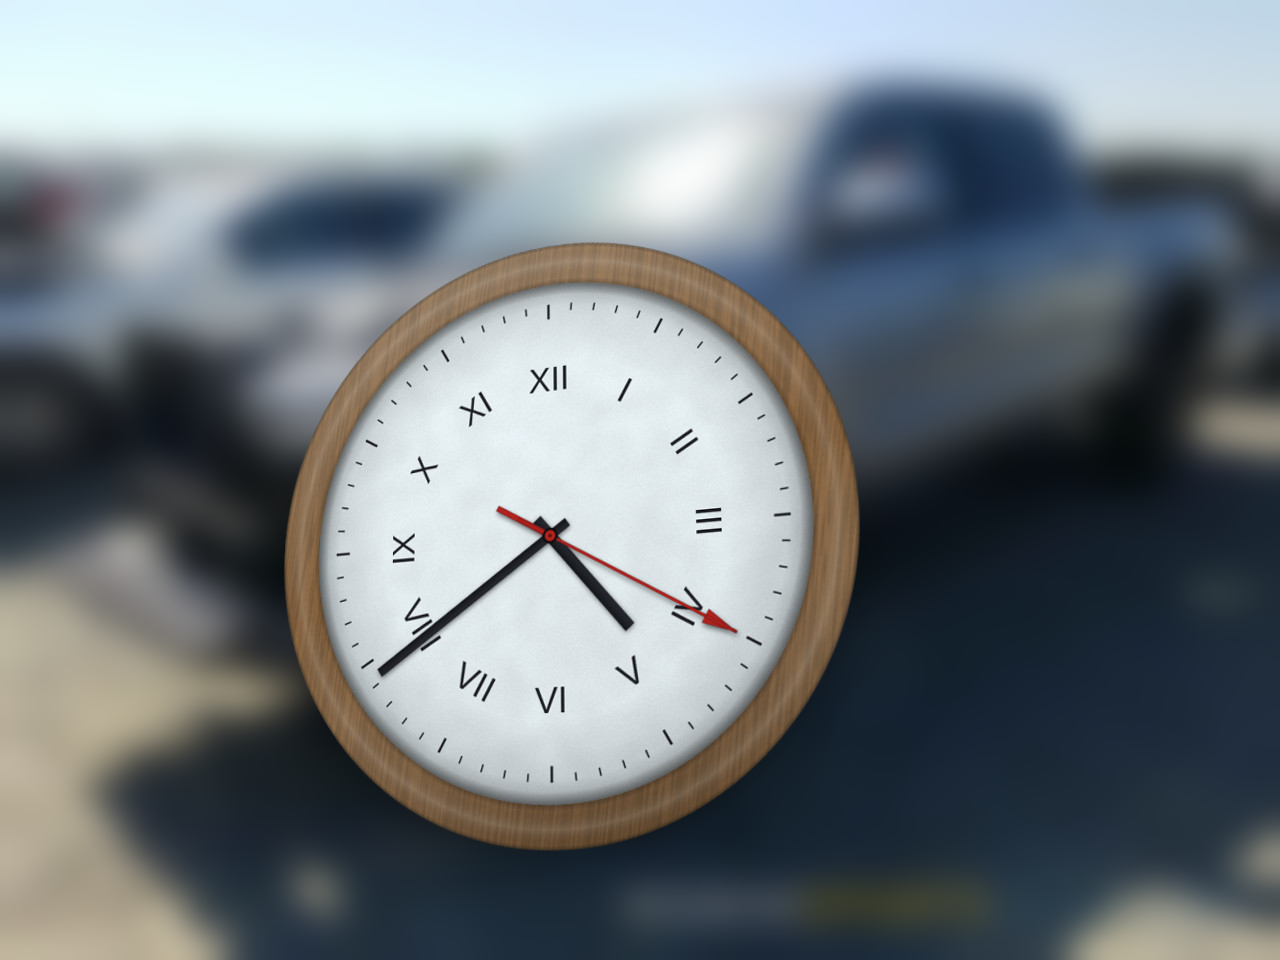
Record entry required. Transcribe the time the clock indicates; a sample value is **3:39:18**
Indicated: **4:39:20**
